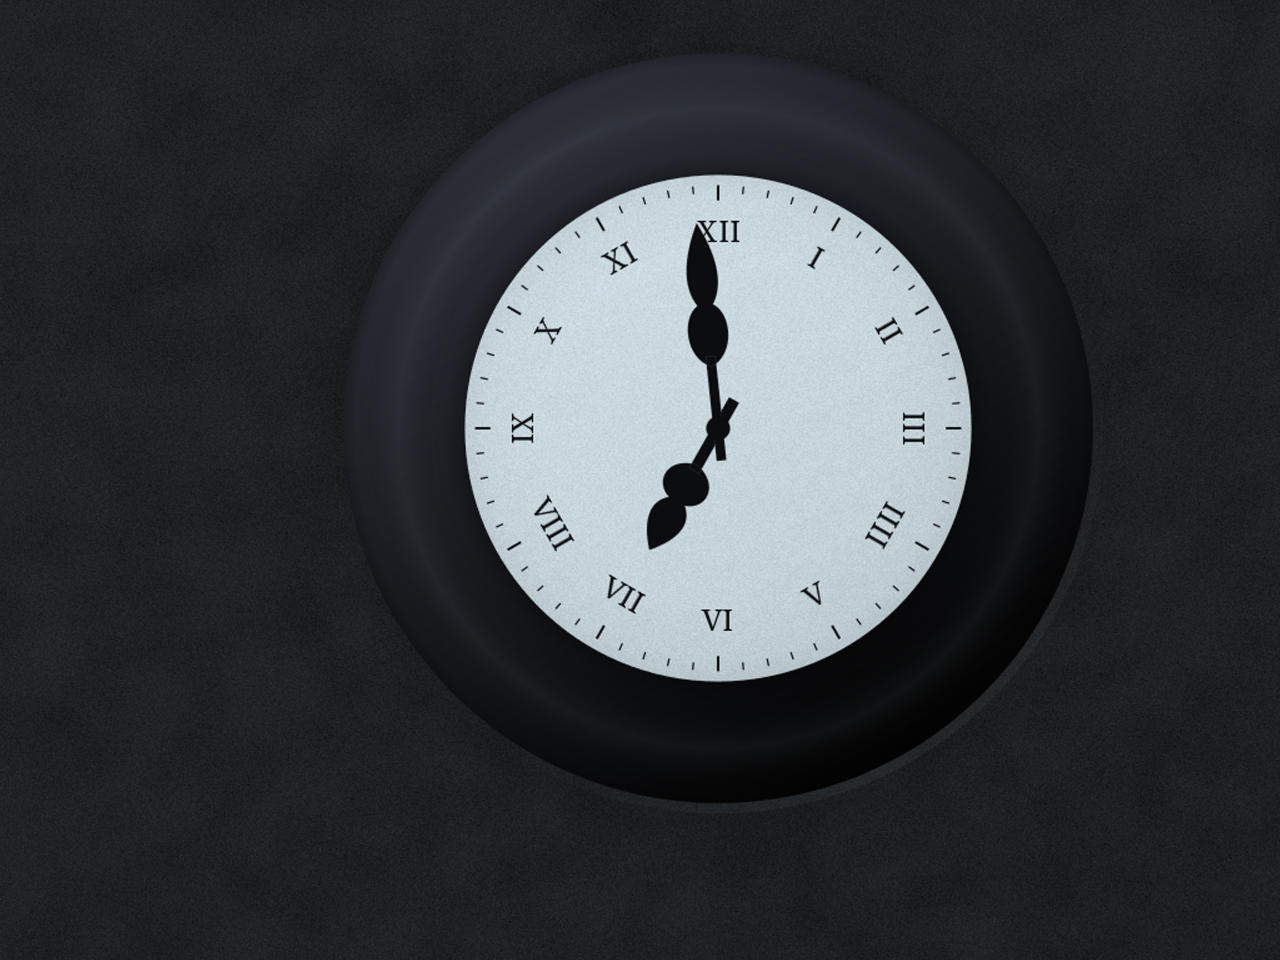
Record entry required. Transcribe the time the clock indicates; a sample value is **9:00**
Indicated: **6:59**
